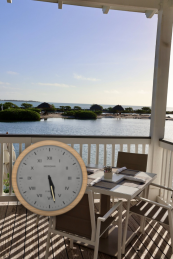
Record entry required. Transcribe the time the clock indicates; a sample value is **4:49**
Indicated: **5:28**
